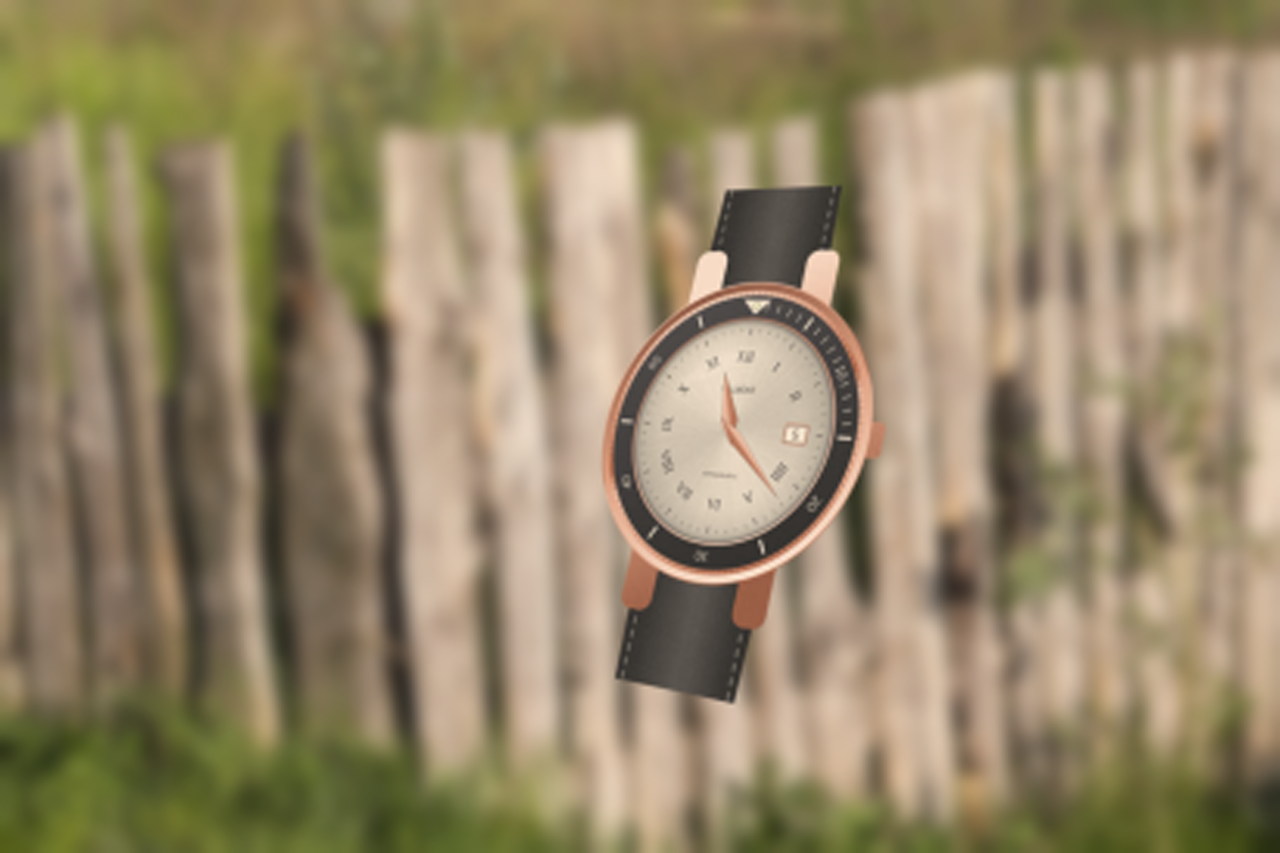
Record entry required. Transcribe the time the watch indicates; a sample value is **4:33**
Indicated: **11:22**
